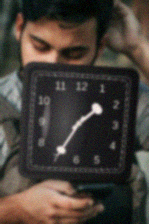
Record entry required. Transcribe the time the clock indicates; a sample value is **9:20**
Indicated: **1:35**
